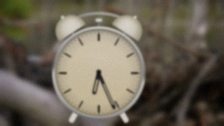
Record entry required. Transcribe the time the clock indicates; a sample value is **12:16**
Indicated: **6:26**
